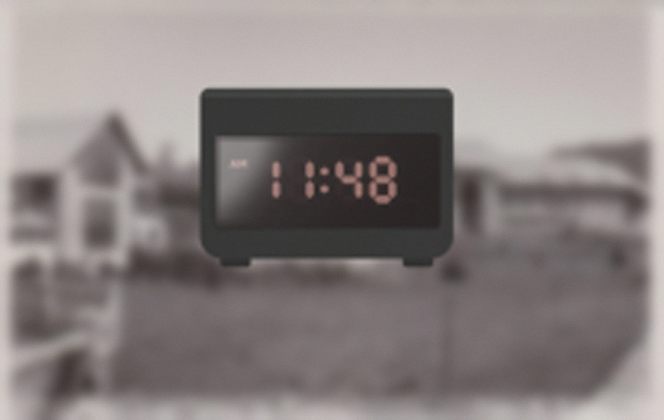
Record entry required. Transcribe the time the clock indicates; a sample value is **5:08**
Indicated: **11:48**
